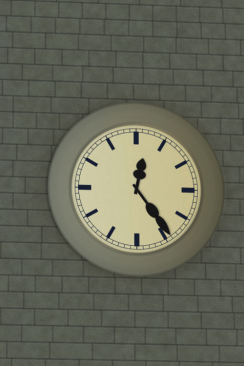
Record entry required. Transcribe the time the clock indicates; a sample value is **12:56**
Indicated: **12:24**
